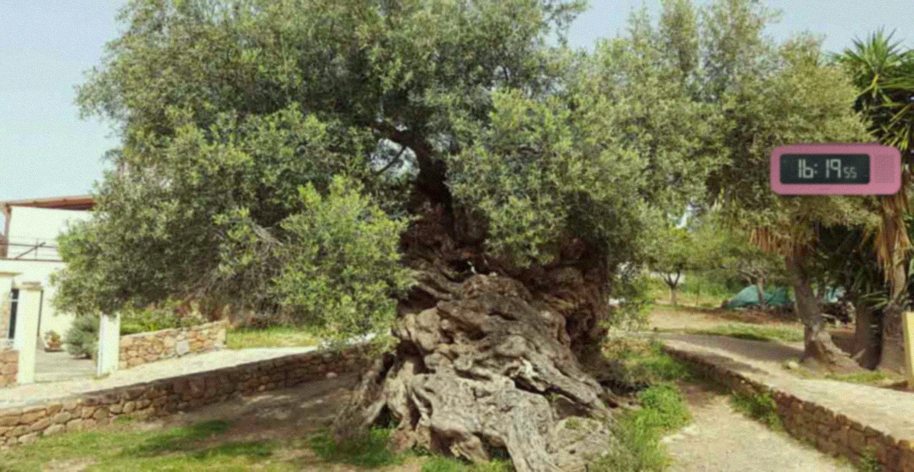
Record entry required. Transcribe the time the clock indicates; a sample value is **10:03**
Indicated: **16:19**
